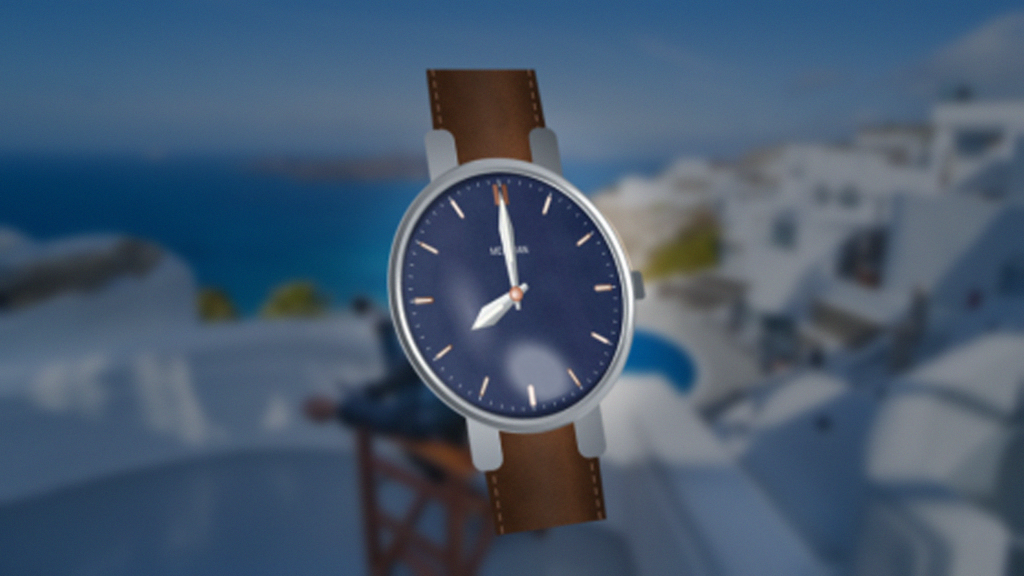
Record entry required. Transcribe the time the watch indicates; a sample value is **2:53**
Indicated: **8:00**
